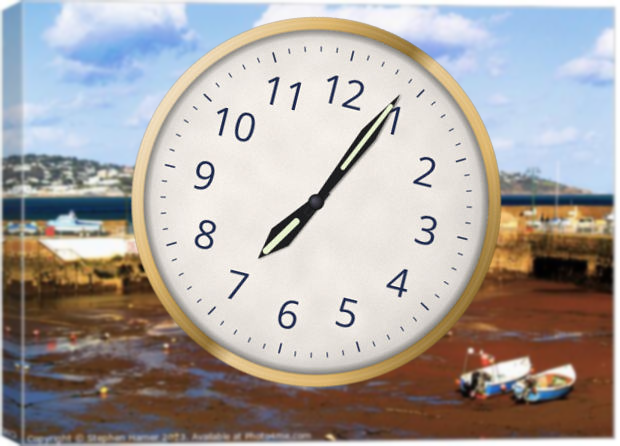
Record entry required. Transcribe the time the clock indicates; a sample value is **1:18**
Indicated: **7:04**
